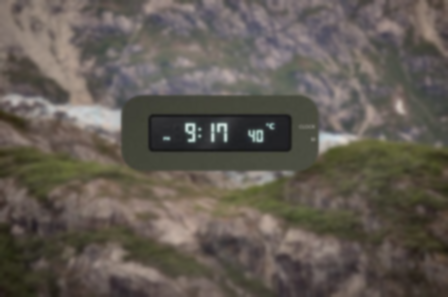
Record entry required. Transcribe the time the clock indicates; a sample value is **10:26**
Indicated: **9:17**
